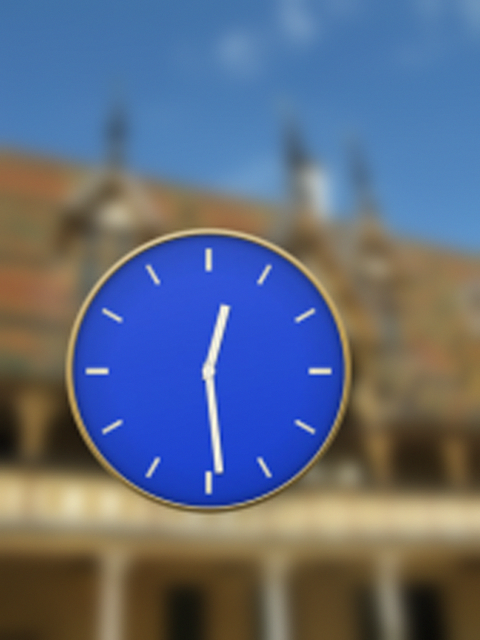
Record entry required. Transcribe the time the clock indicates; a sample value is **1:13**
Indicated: **12:29**
